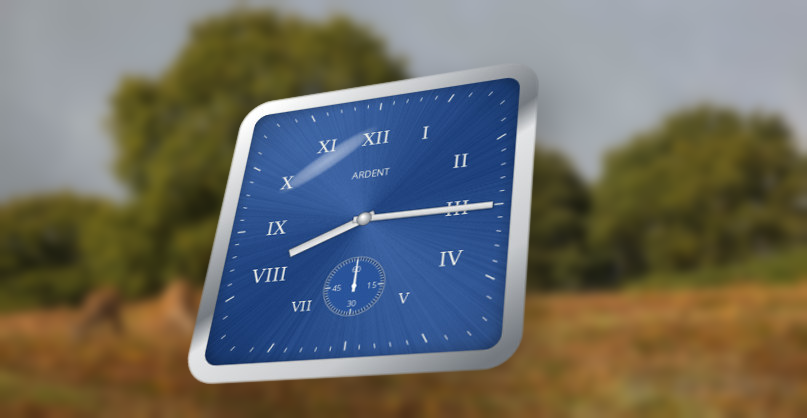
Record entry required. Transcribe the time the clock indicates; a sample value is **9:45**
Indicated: **8:15**
